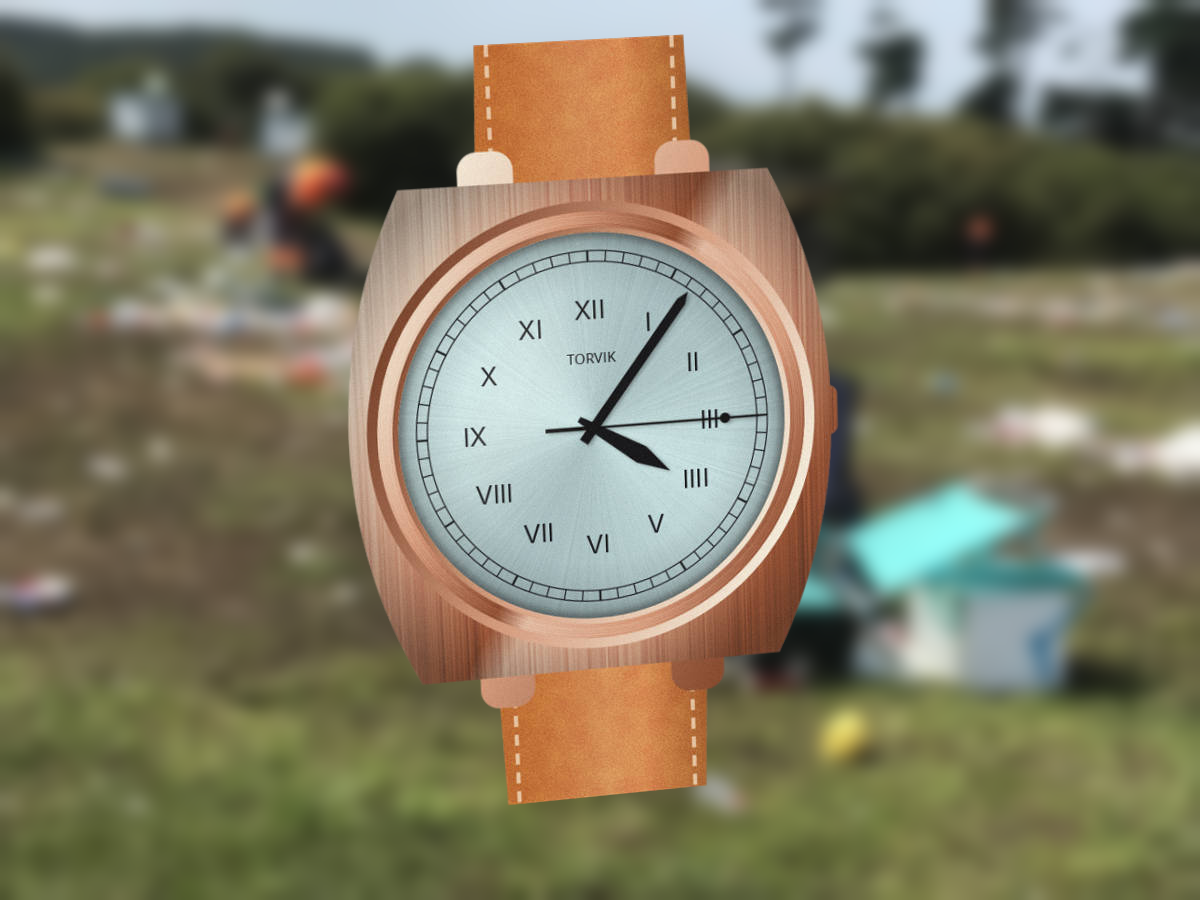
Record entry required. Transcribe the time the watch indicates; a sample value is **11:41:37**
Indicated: **4:06:15**
